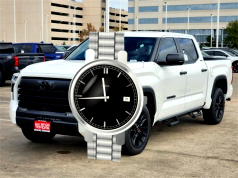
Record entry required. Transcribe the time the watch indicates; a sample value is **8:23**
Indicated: **11:44**
